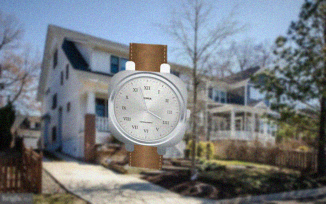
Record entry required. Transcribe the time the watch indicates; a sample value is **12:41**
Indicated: **3:57**
